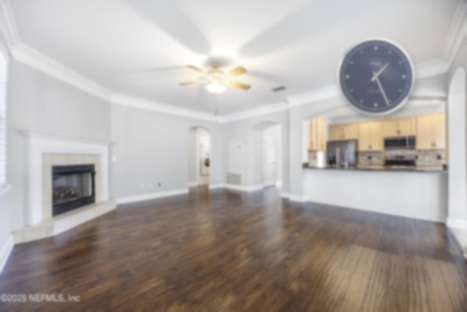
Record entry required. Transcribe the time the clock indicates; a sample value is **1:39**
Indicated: **1:26**
